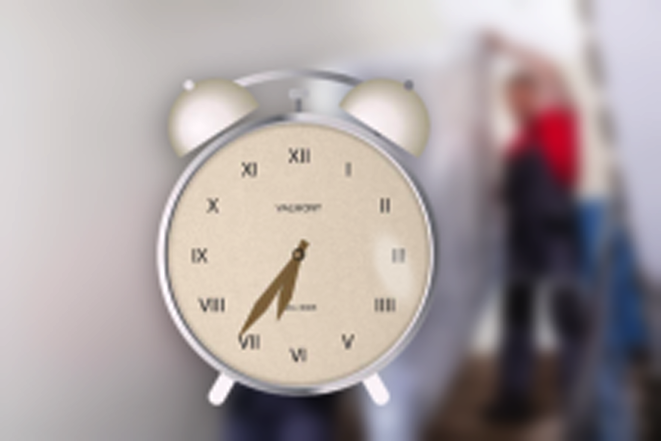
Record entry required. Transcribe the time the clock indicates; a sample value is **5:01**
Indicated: **6:36**
